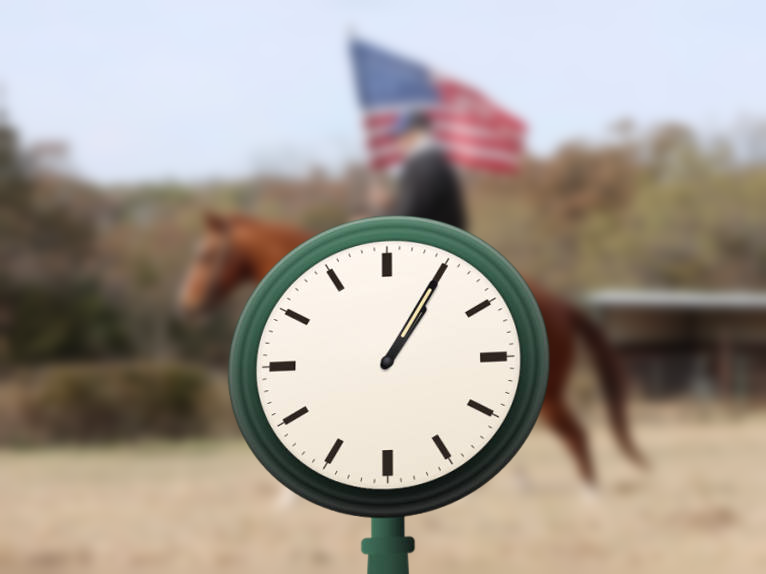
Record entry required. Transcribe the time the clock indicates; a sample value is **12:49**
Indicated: **1:05**
